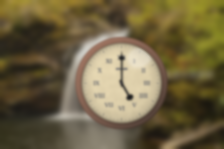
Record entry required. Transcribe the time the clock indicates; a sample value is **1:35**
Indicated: **5:00**
